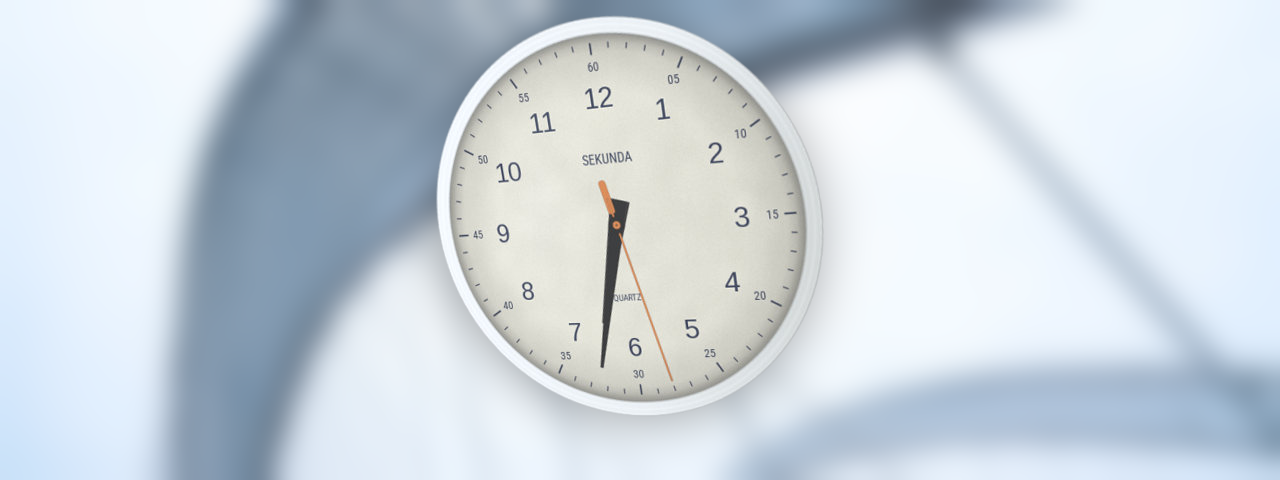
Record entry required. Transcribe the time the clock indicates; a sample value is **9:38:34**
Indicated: **6:32:28**
